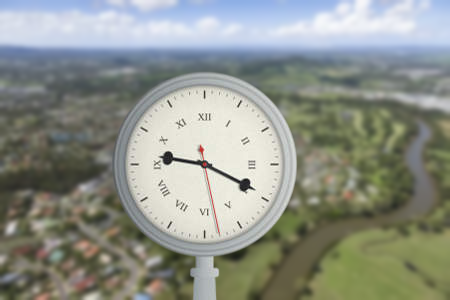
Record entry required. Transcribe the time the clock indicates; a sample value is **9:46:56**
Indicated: **9:19:28**
